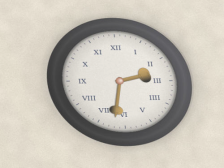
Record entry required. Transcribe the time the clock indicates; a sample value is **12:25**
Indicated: **2:32**
